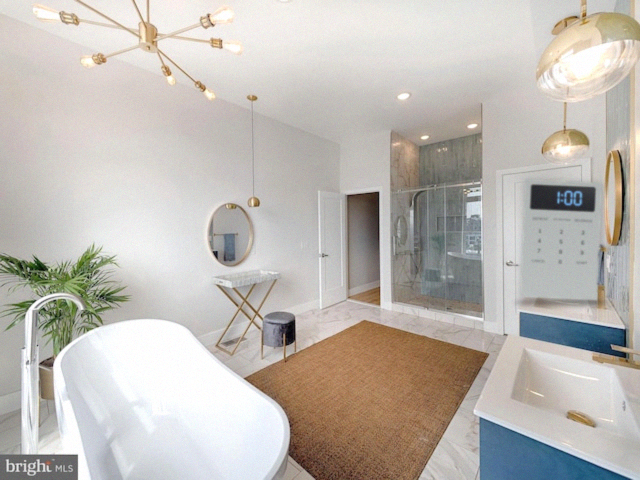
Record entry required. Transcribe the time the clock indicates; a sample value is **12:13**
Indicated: **1:00**
